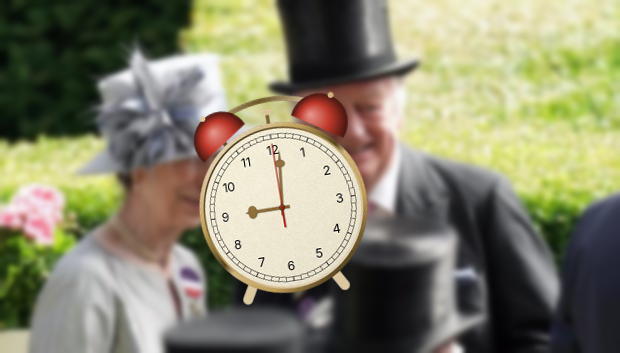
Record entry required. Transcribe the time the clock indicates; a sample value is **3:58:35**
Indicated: **9:01:00**
